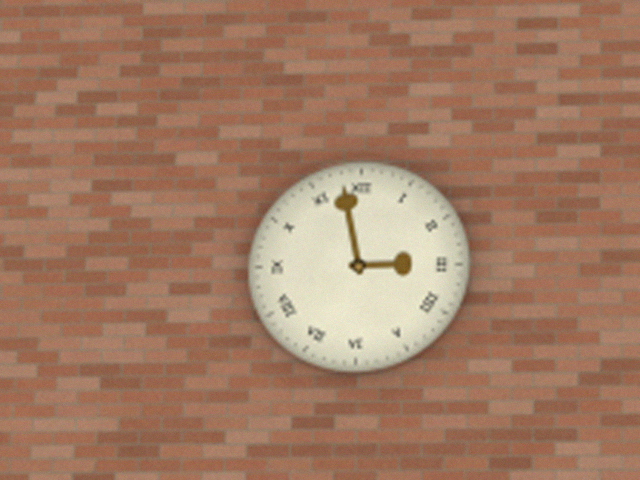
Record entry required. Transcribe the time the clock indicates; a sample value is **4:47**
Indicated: **2:58**
